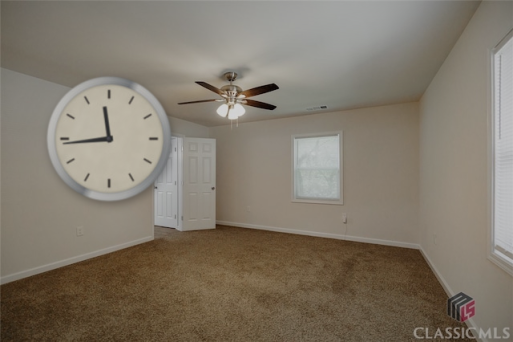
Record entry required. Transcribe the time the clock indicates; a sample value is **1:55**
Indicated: **11:44**
